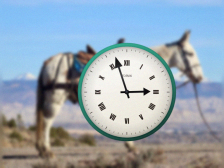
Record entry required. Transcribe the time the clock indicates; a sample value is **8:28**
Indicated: **2:57**
